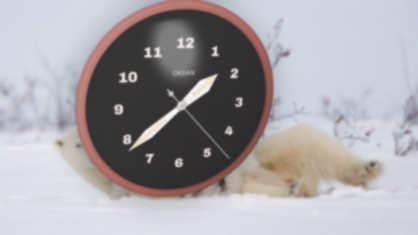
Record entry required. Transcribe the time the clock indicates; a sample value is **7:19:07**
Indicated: **1:38:23**
